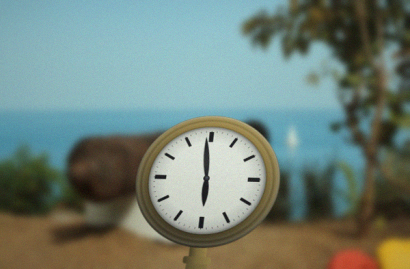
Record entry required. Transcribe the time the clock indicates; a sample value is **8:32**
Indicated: **5:59**
